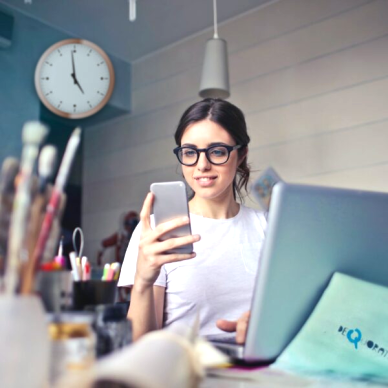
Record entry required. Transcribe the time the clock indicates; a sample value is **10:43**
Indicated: **4:59**
